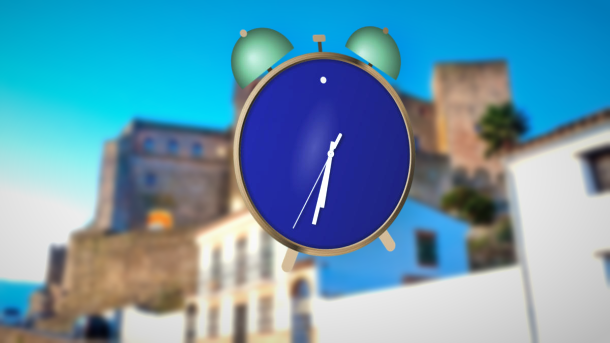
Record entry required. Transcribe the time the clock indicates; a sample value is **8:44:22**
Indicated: **6:33:36**
